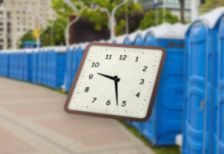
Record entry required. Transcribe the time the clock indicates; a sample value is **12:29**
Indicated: **9:27**
